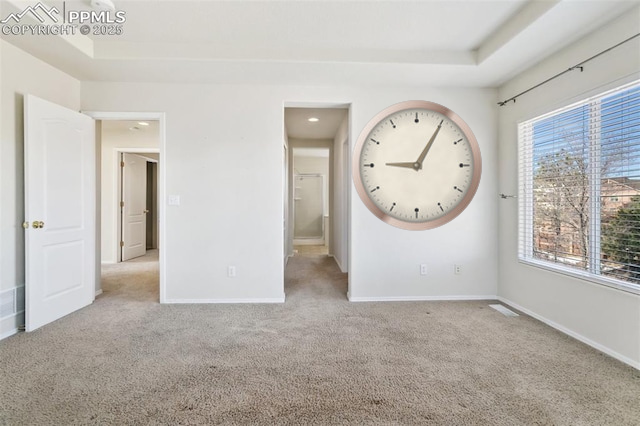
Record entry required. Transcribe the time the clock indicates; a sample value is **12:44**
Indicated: **9:05**
